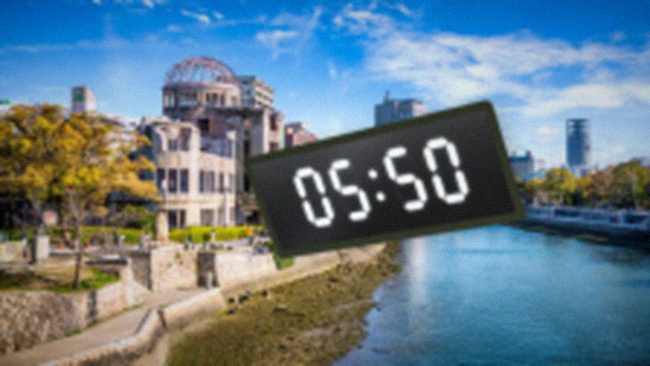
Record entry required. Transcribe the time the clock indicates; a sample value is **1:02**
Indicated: **5:50**
